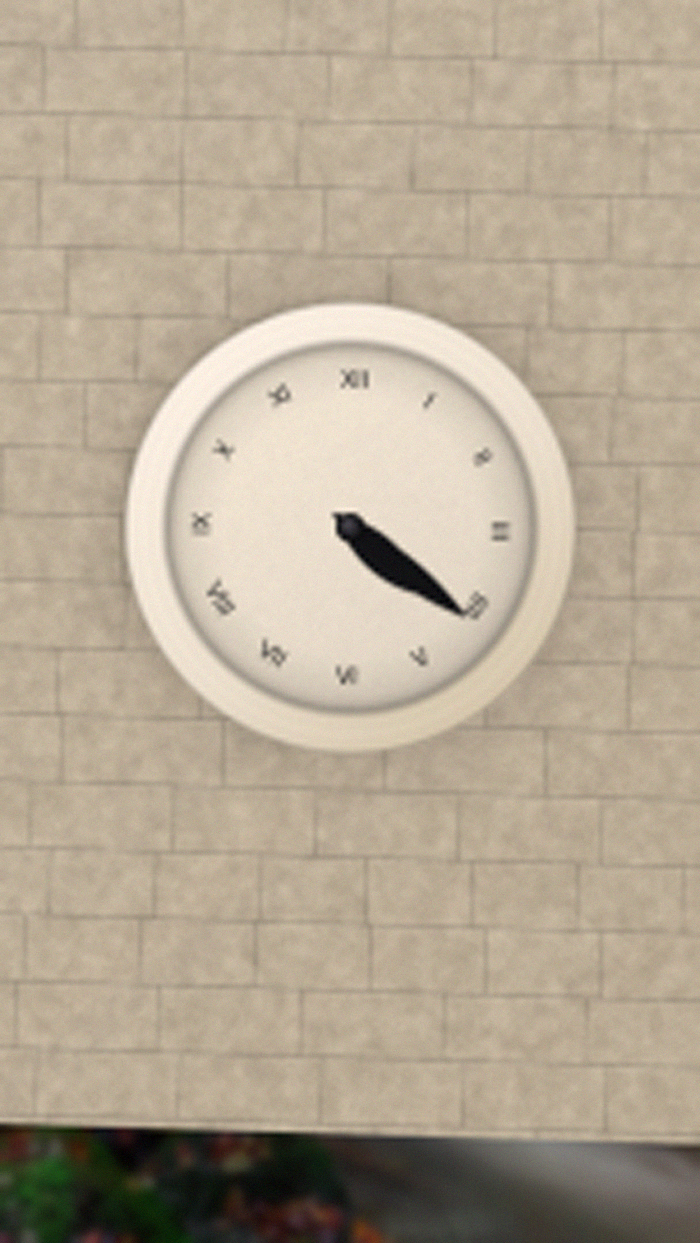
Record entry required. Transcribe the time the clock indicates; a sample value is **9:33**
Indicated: **4:21**
